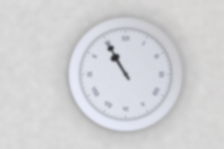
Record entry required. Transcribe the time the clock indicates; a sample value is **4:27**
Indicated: **10:55**
